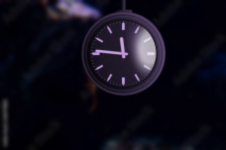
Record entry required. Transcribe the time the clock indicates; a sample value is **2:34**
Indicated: **11:46**
